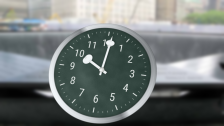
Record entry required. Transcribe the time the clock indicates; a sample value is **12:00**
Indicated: **10:01**
